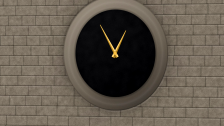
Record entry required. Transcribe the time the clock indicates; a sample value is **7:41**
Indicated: **12:55**
